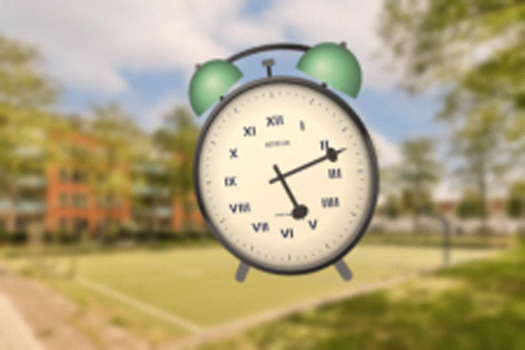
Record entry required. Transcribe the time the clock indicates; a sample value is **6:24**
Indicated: **5:12**
